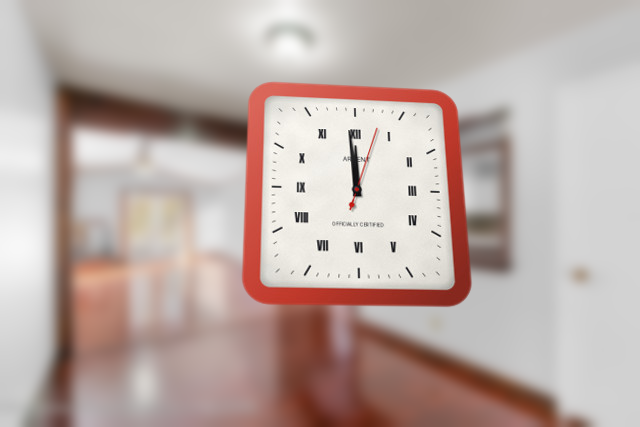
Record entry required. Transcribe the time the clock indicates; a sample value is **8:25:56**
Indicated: **11:59:03**
